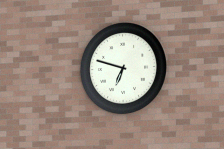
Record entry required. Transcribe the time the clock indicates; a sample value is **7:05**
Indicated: **6:48**
